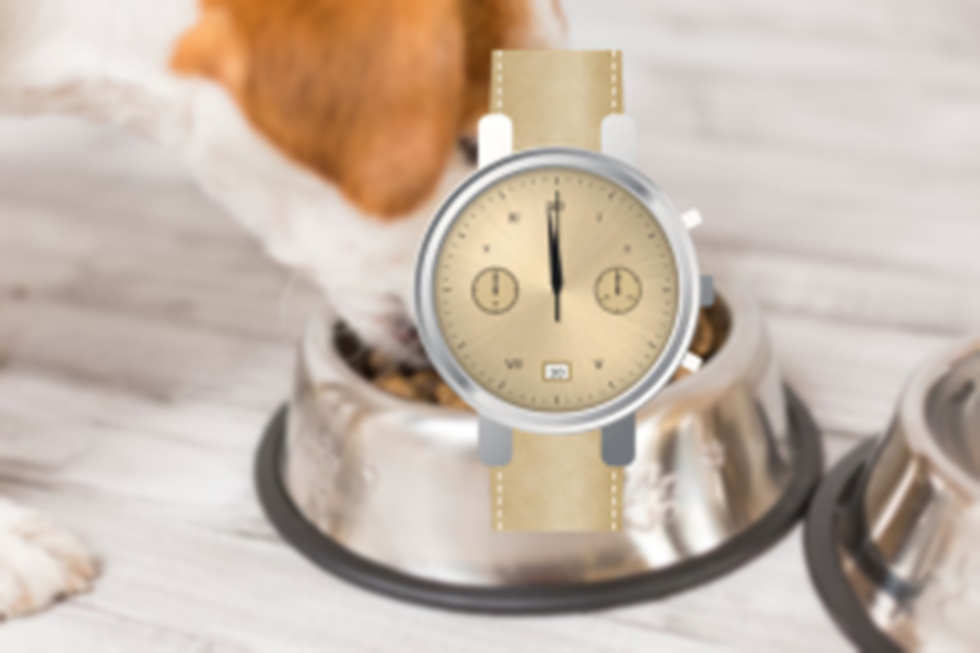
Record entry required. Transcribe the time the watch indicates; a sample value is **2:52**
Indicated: **11:59**
